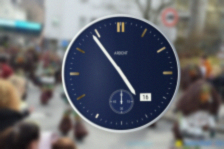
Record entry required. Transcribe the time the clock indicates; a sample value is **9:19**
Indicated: **4:54**
